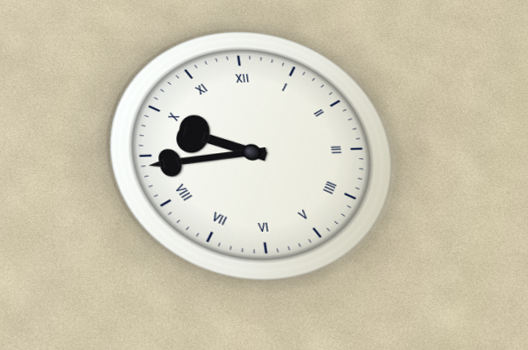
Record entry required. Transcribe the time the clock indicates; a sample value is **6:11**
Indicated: **9:44**
